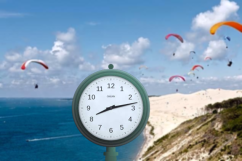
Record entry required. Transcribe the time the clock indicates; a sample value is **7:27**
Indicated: **8:13**
